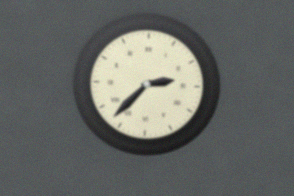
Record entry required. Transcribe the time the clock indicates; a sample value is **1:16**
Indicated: **2:37**
